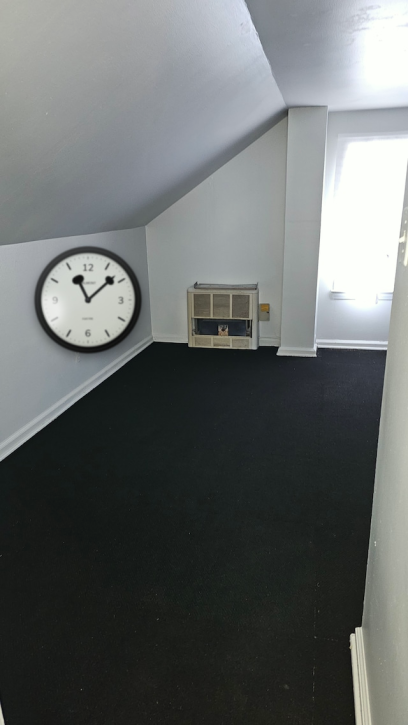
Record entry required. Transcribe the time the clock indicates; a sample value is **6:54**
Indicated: **11:08**
